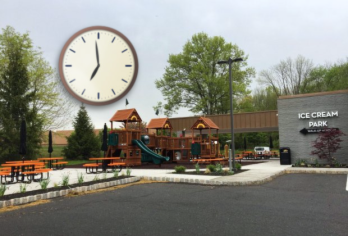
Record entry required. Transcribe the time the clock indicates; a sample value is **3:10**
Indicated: **6:59**
